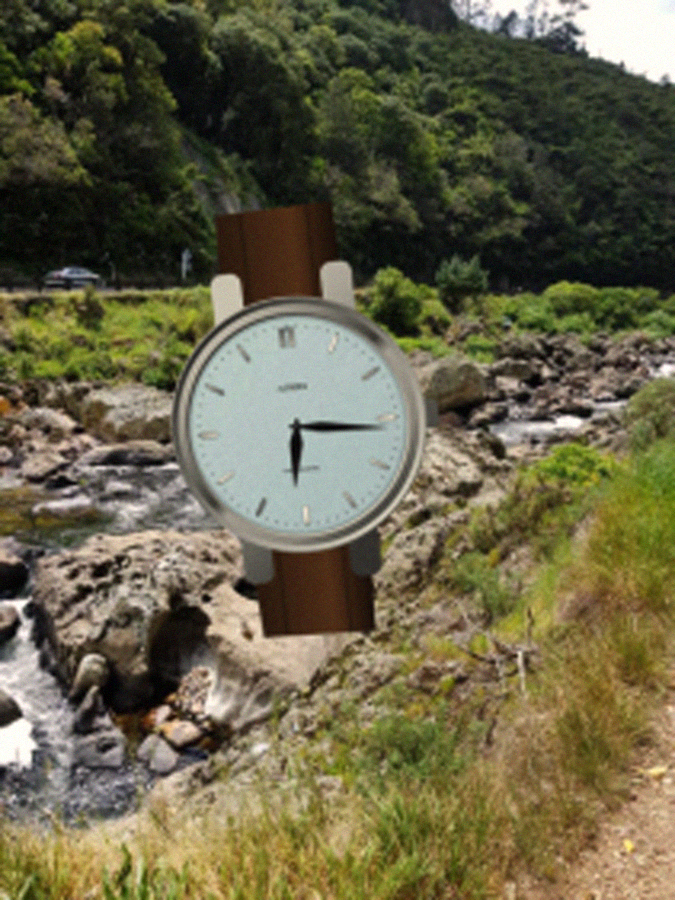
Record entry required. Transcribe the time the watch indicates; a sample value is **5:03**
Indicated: **6:16**
